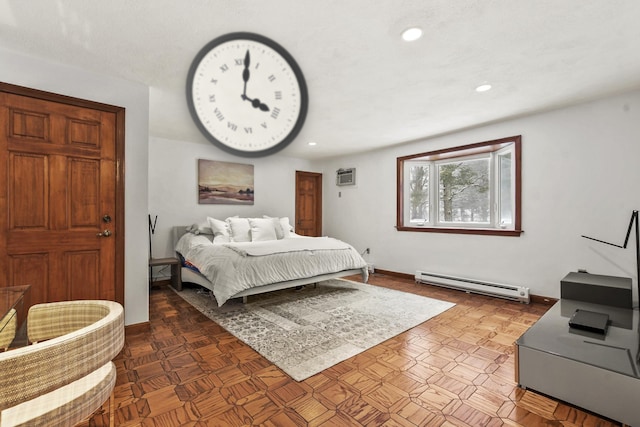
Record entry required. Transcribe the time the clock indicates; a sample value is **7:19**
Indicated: **4:02**
